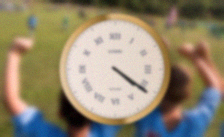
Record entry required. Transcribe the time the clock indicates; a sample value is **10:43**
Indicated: **4:21**
